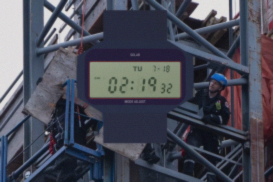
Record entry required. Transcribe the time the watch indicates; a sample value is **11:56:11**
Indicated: **2:19:32**
